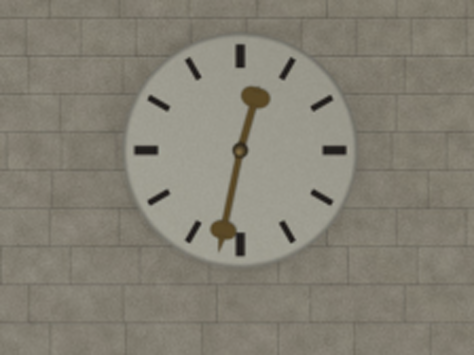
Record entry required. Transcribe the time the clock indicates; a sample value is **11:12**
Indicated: **12:32**
